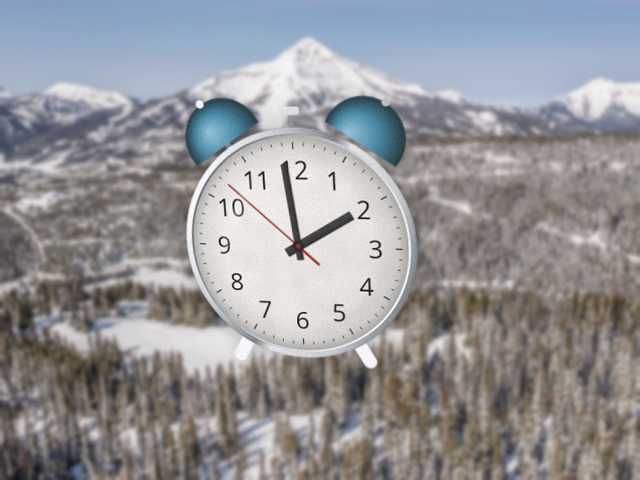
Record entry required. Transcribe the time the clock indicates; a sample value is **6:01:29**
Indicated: **1:58:52**
